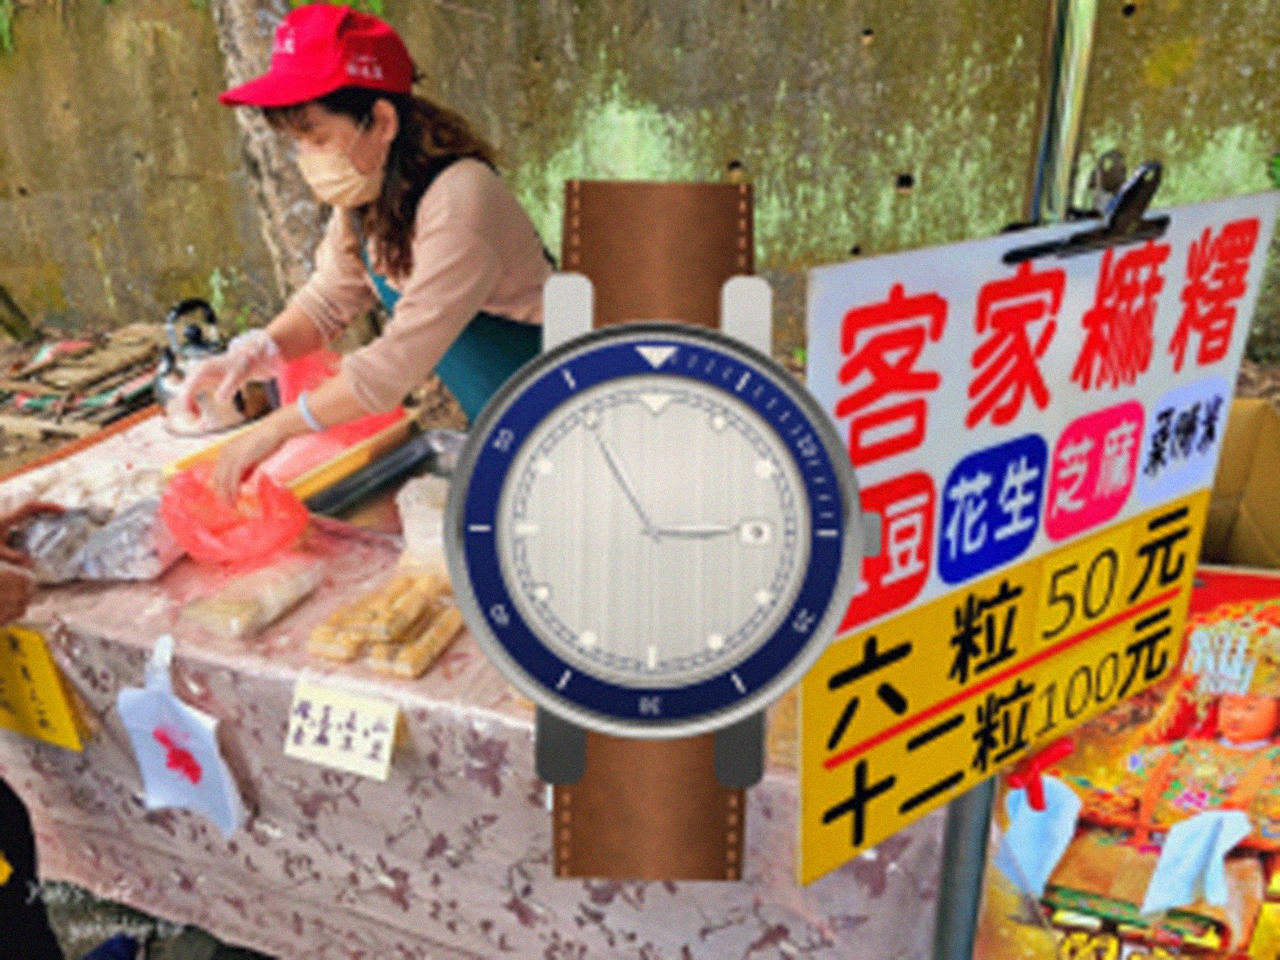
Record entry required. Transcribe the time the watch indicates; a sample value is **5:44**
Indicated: **2:55**
